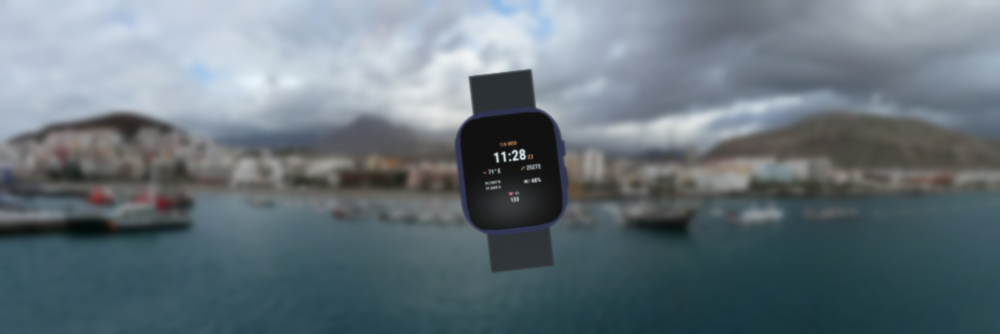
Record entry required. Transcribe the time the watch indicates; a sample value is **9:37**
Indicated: **11:28**
